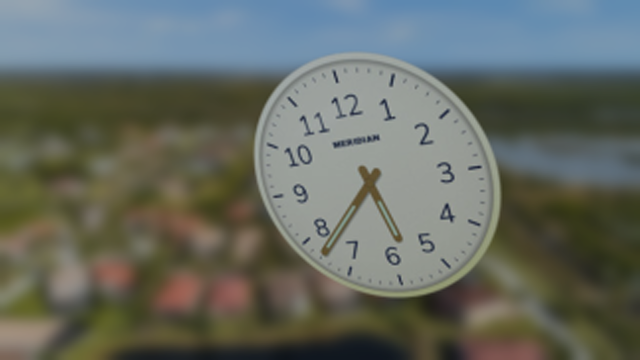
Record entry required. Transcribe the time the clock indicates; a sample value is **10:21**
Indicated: **5:38**
